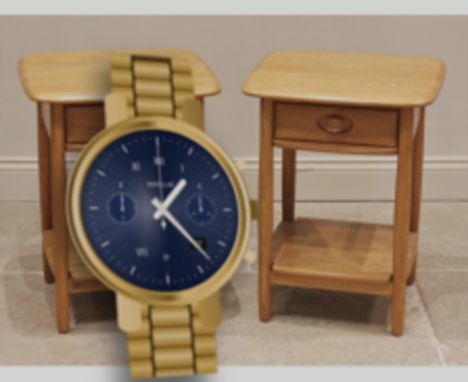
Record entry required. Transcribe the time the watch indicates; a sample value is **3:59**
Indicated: **1:23**
